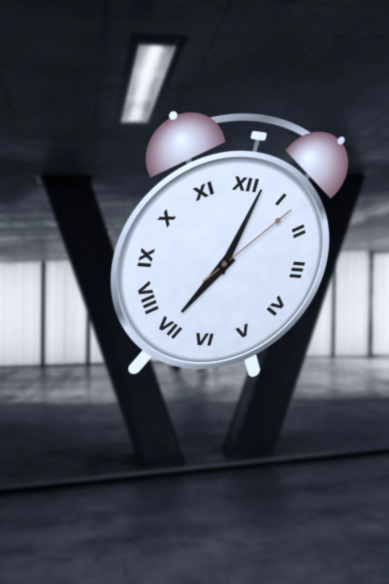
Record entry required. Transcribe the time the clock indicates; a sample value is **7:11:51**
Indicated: **7:02:07**
